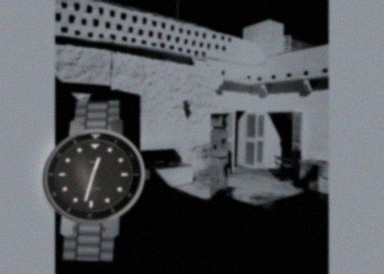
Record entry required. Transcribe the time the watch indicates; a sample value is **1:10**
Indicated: **12:32**
